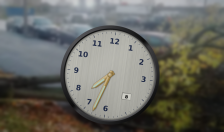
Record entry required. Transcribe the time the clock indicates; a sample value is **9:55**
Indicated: **7:33**
